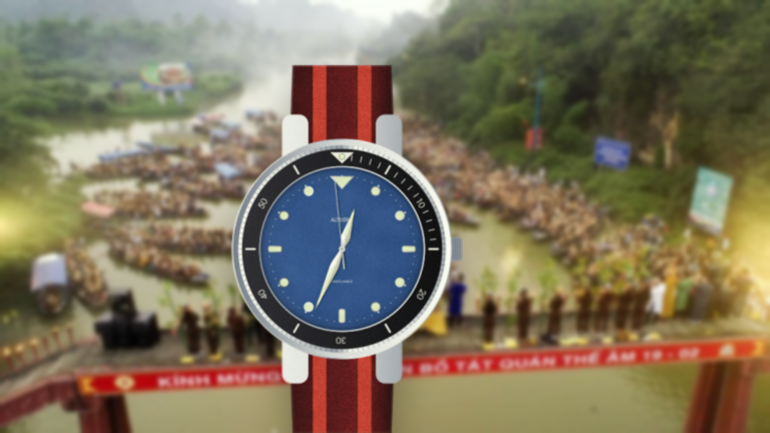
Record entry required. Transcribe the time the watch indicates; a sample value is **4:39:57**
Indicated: **12:33:59**
